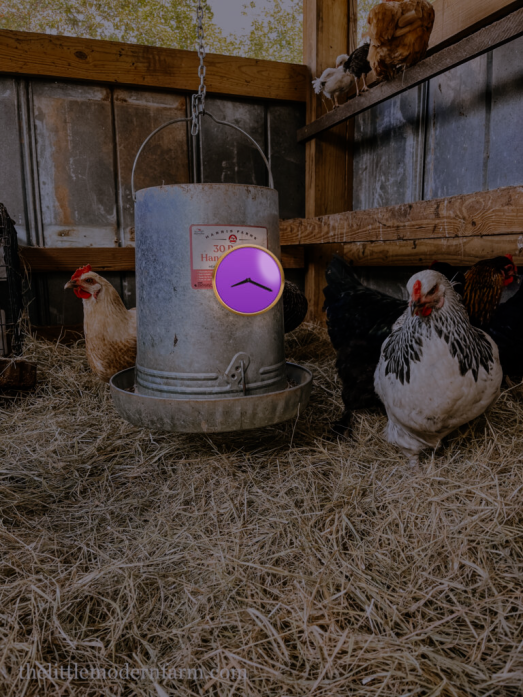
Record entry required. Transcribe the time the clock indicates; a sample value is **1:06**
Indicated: **8:19**
